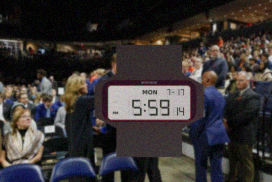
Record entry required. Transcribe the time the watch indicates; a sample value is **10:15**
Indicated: **5:59**
